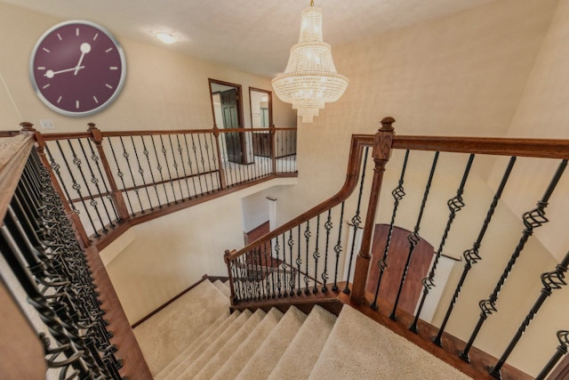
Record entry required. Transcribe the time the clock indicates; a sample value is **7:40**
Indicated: **12:43**
